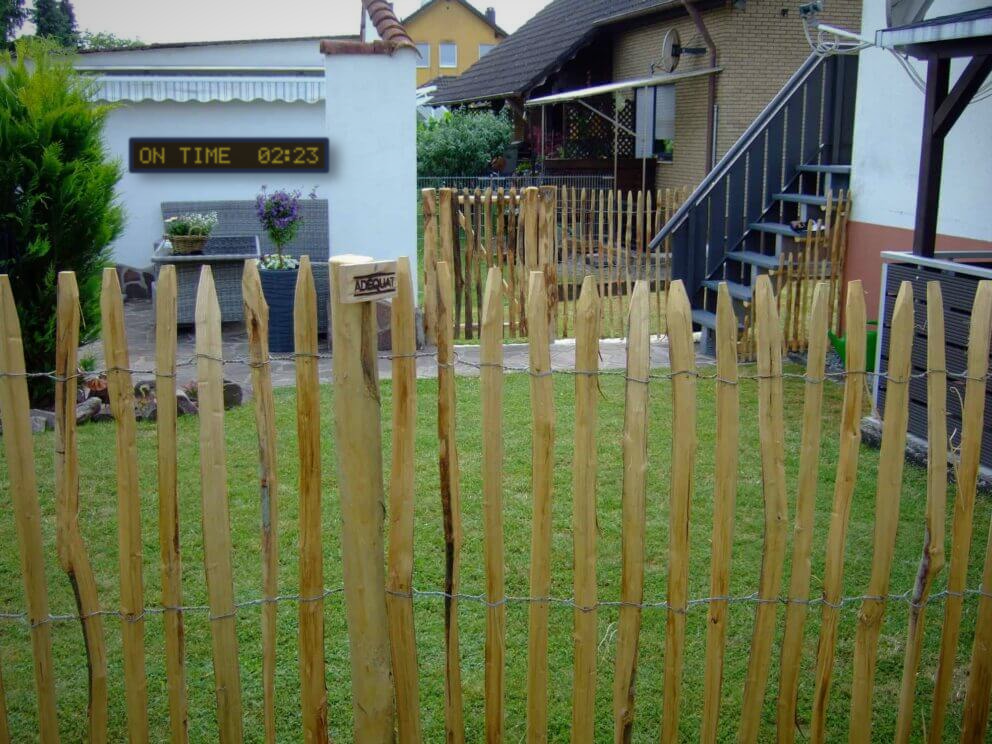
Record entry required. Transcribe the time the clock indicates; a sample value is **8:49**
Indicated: **2:23**
